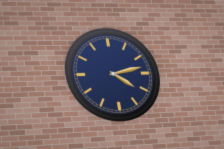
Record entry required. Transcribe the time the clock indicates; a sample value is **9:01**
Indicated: **4:13**
